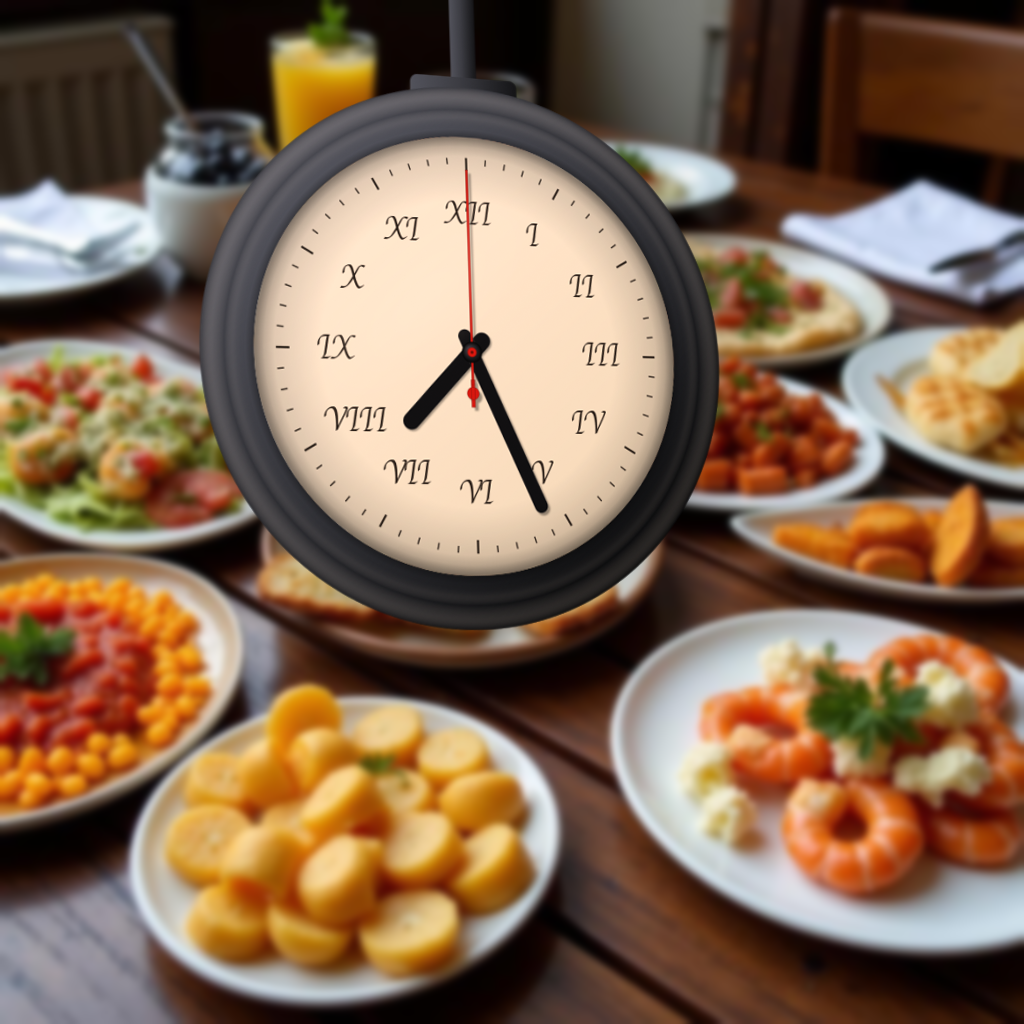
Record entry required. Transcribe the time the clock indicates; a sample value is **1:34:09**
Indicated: **7:26:00**
